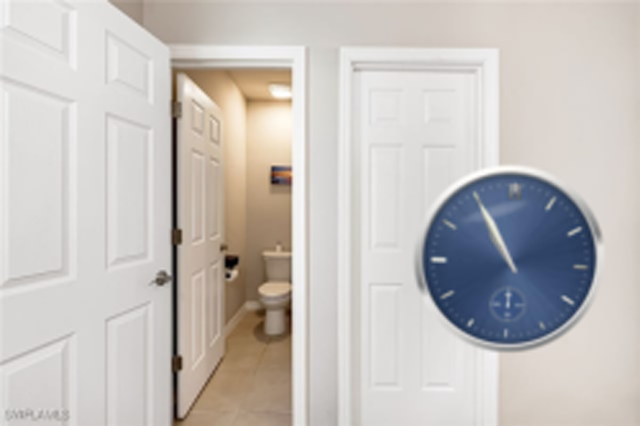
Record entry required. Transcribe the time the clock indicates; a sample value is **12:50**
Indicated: **10:55**
